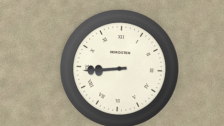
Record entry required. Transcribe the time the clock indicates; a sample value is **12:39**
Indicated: **8:44**
